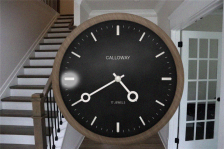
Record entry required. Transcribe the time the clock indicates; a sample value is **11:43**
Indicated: **4:40**
